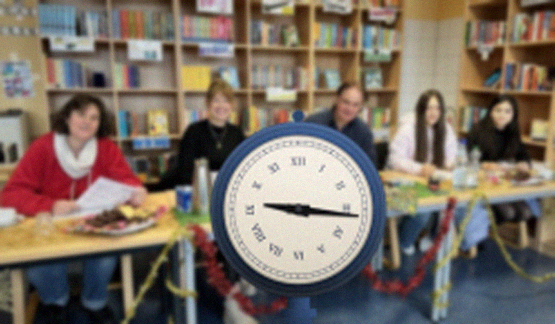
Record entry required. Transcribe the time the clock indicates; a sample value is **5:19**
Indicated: **9:16**
